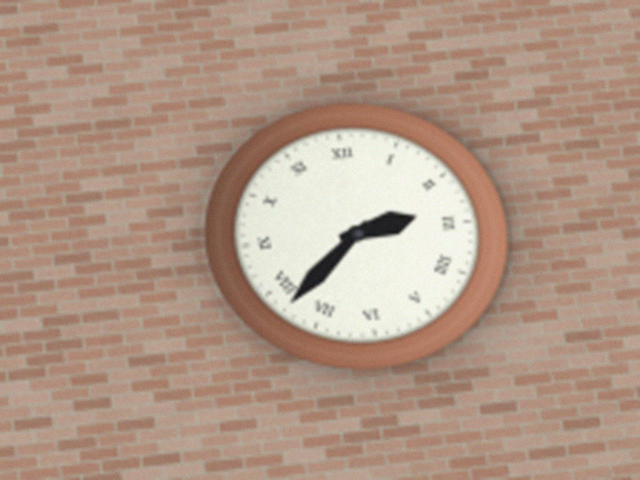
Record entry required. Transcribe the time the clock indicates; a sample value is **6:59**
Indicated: **2:38**
